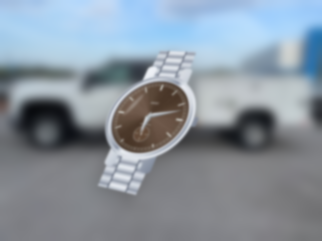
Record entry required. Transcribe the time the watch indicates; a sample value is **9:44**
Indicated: **6:12**
